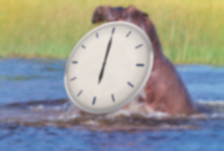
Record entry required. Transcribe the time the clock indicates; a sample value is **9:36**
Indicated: **6:00**
